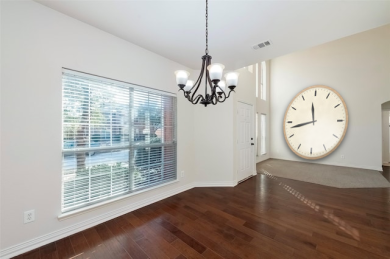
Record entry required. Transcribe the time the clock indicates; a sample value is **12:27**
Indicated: **11:43**
